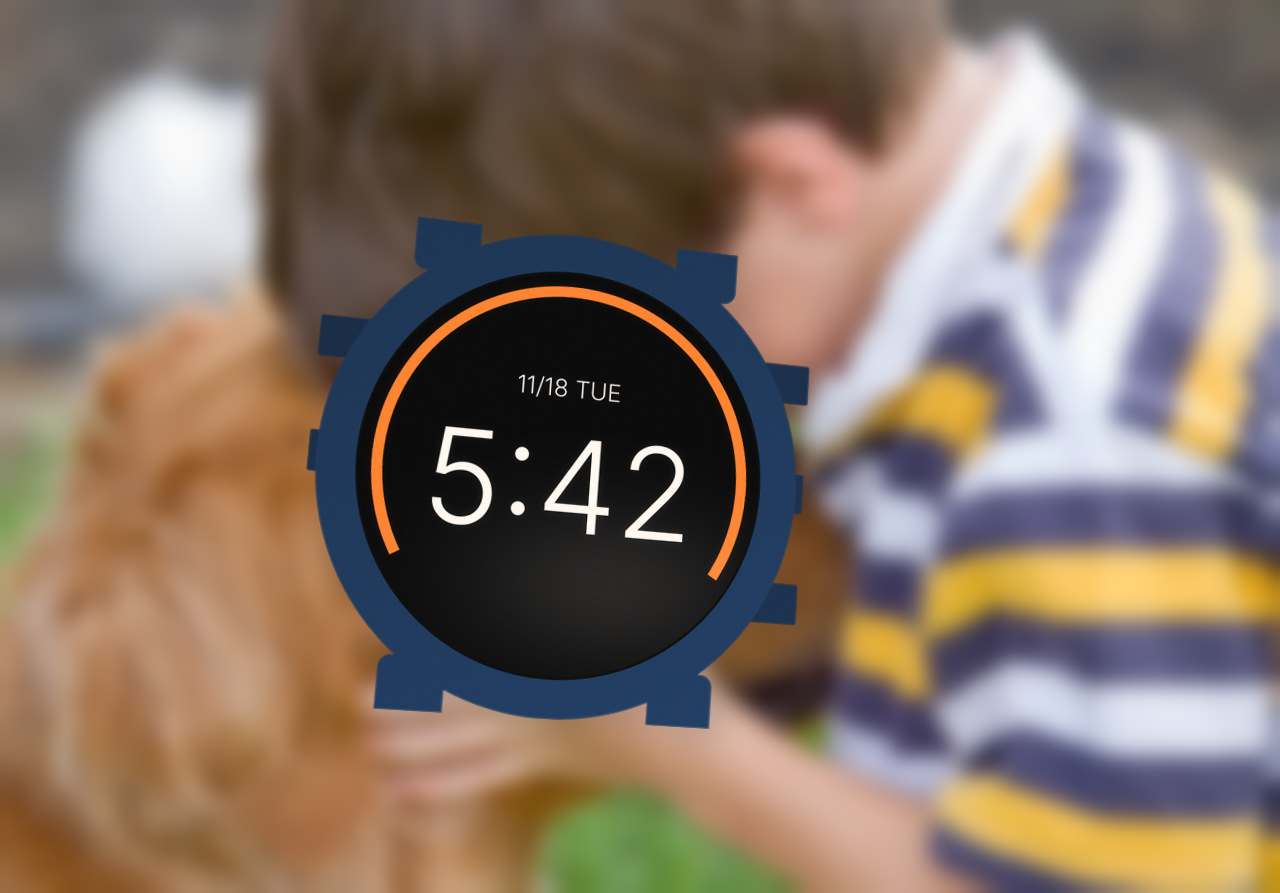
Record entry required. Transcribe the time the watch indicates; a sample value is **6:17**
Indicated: **5:42**
